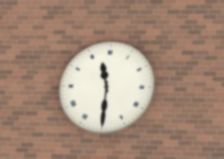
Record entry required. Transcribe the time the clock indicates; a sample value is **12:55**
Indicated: **11:30**
